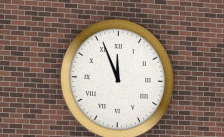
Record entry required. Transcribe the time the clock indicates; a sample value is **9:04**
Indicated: **11:56**
